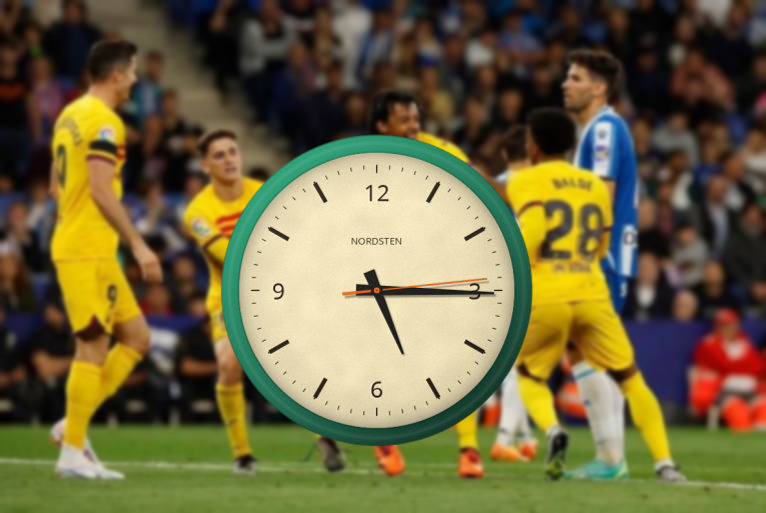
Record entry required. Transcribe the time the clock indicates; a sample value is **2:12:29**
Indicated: **5:15:14**
